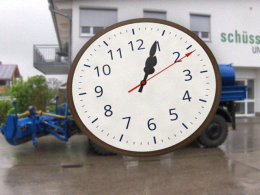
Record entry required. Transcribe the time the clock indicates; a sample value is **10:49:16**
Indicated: **1:04:11**
